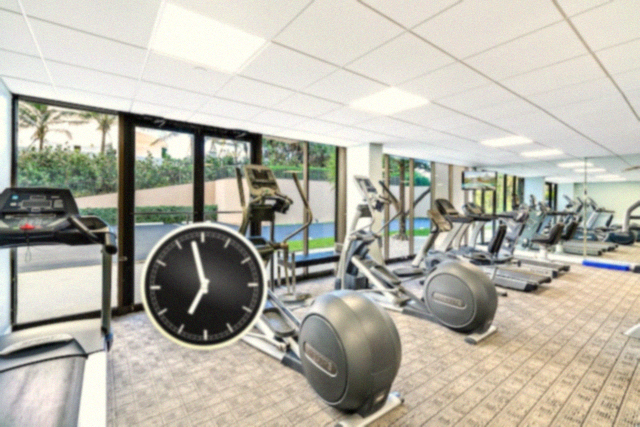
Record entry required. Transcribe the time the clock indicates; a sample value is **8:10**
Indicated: **6:58**
